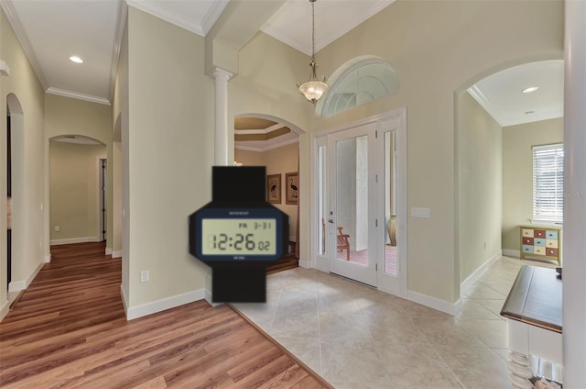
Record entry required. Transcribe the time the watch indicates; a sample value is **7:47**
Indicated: **12:26**
